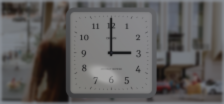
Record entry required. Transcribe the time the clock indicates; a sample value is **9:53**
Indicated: **3:00**
